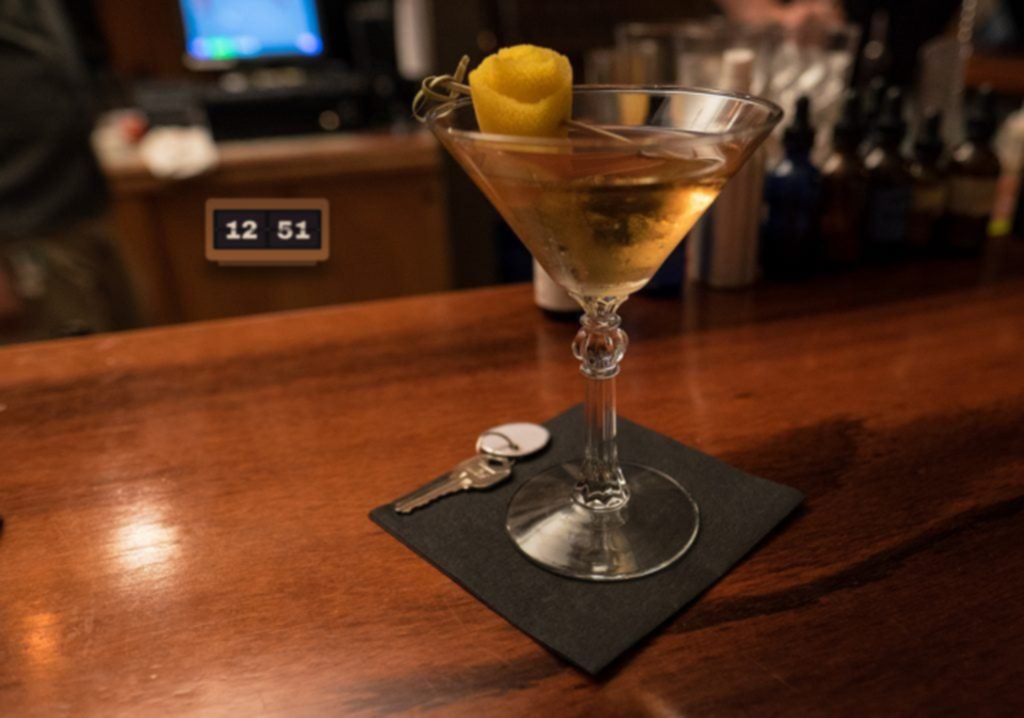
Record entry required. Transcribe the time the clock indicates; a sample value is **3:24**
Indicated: **12:51**
